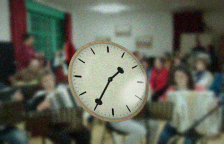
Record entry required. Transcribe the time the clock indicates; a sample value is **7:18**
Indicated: **1:35**
